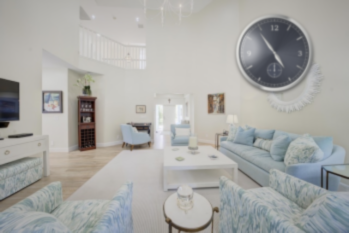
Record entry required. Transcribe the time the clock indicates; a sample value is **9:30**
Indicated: **4:54**
